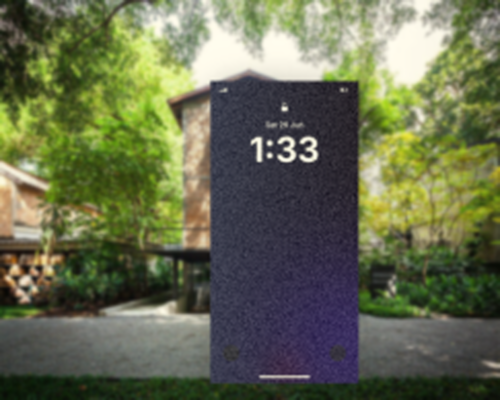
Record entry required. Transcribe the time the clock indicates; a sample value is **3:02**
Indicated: **1:33**
